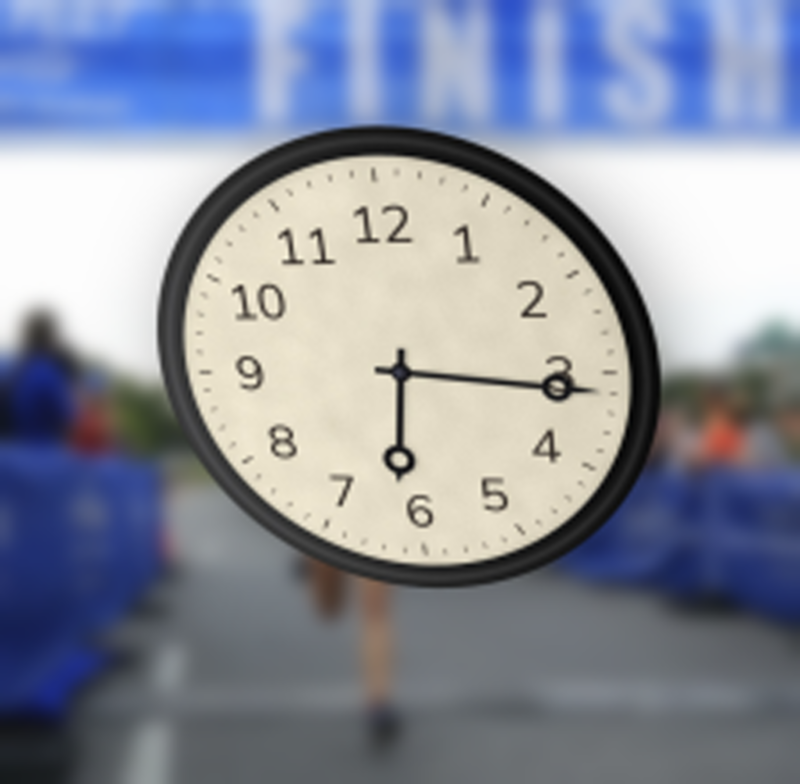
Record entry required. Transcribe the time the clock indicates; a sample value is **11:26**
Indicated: **6:16**
